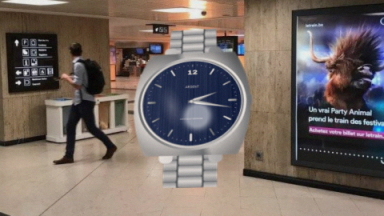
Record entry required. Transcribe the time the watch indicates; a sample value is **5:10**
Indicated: **2:17**
